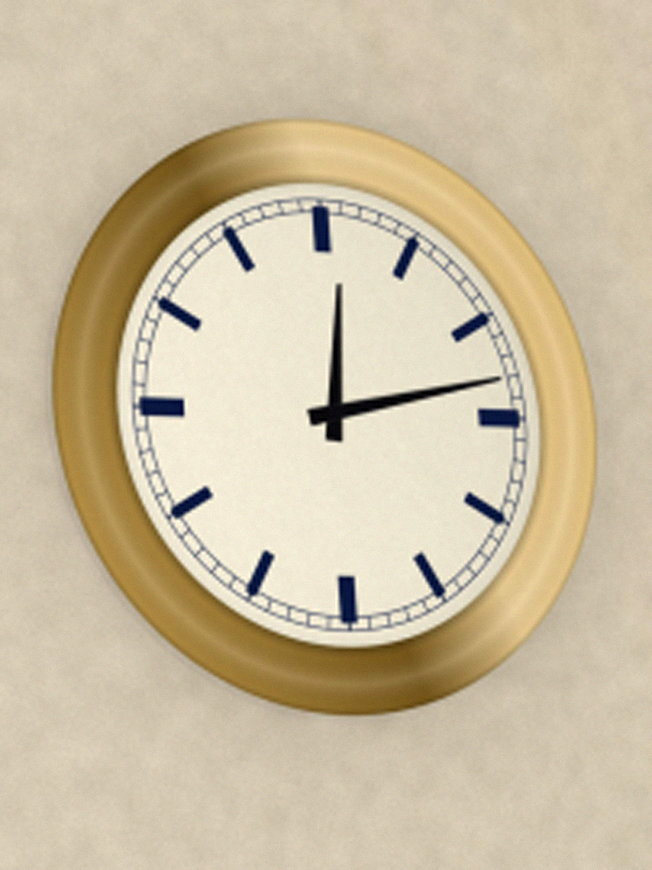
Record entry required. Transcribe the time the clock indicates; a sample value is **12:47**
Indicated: **12:13**
